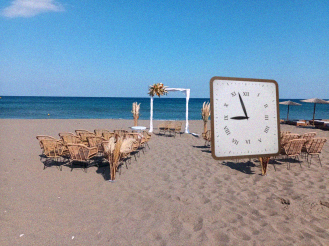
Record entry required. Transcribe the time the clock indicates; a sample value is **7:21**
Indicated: **8:57**
